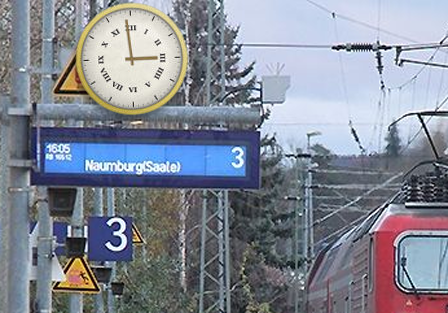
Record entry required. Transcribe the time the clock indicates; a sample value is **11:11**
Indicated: **2:59**
